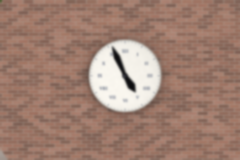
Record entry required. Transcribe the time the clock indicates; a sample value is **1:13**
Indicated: **4:56**
